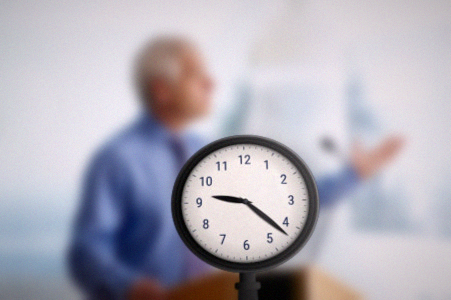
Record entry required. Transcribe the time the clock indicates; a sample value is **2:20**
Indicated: **9:22**
